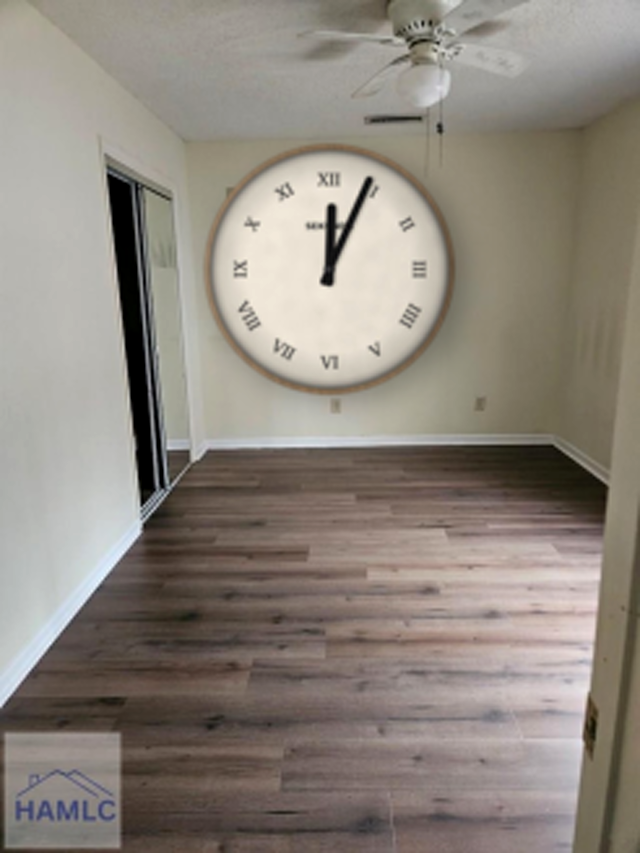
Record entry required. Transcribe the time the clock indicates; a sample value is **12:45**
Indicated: **12:04**
